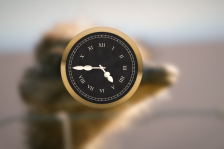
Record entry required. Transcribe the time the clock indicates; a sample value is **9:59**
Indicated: **4:45**
